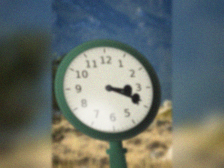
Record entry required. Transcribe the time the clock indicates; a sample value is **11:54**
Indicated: **3:19**
